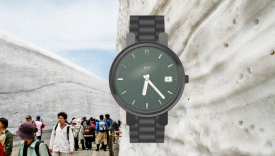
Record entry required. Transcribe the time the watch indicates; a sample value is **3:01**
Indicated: **6:23**
